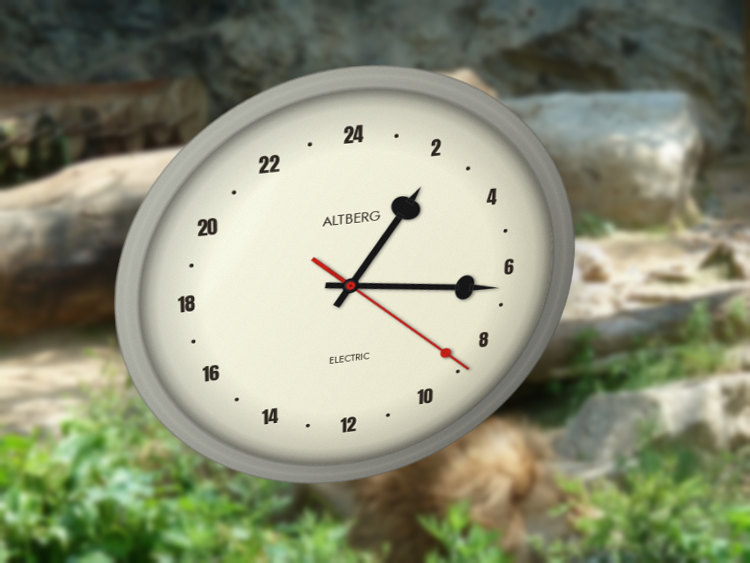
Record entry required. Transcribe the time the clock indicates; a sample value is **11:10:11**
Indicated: **2:16:22**
